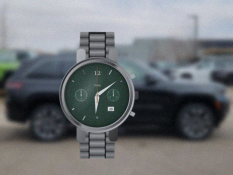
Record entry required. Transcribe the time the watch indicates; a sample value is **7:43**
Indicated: **6:09**
